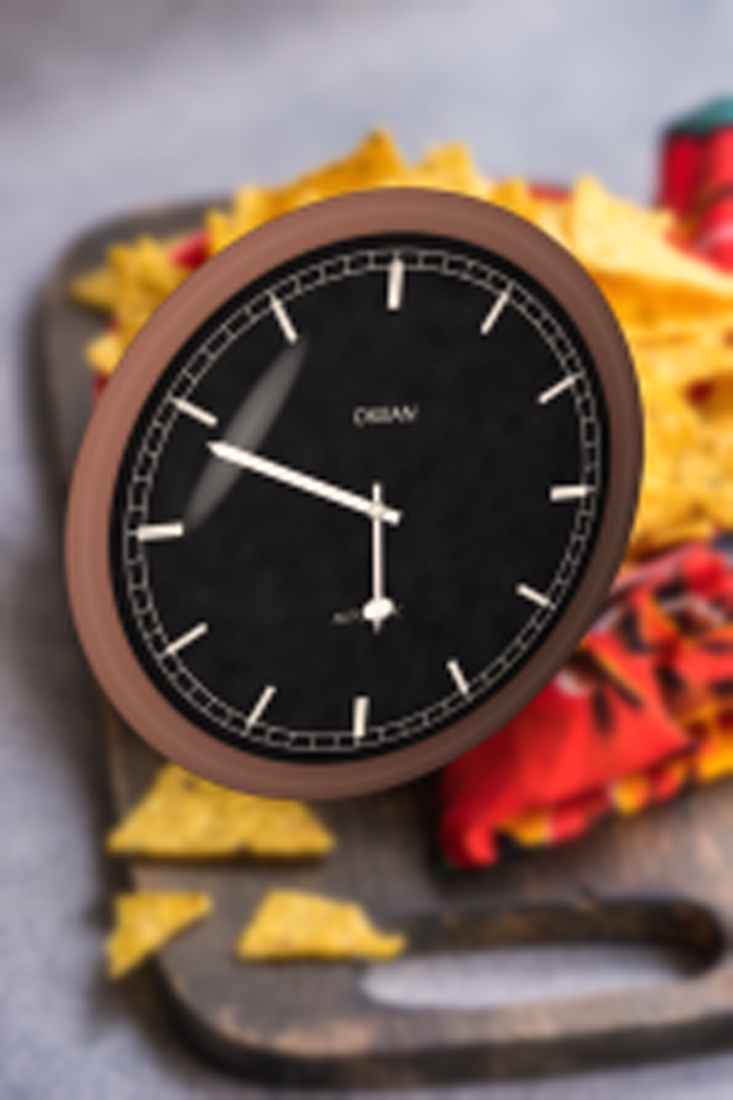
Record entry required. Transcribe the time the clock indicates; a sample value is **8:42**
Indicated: **5:49**
